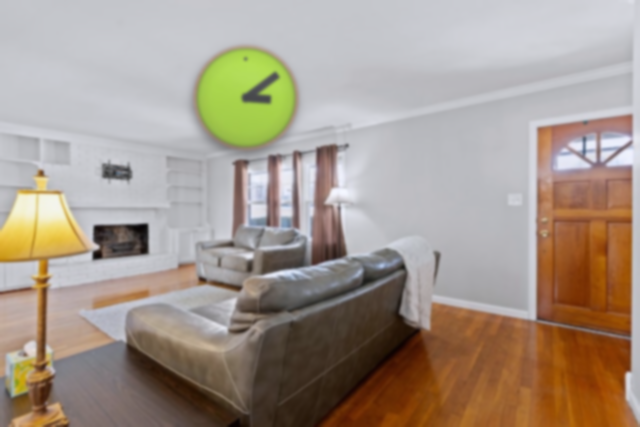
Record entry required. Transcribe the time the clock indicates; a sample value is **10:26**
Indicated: **3:09**
